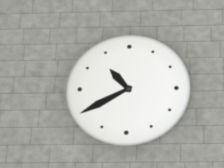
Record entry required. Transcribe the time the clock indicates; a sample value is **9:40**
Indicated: **10:40**
